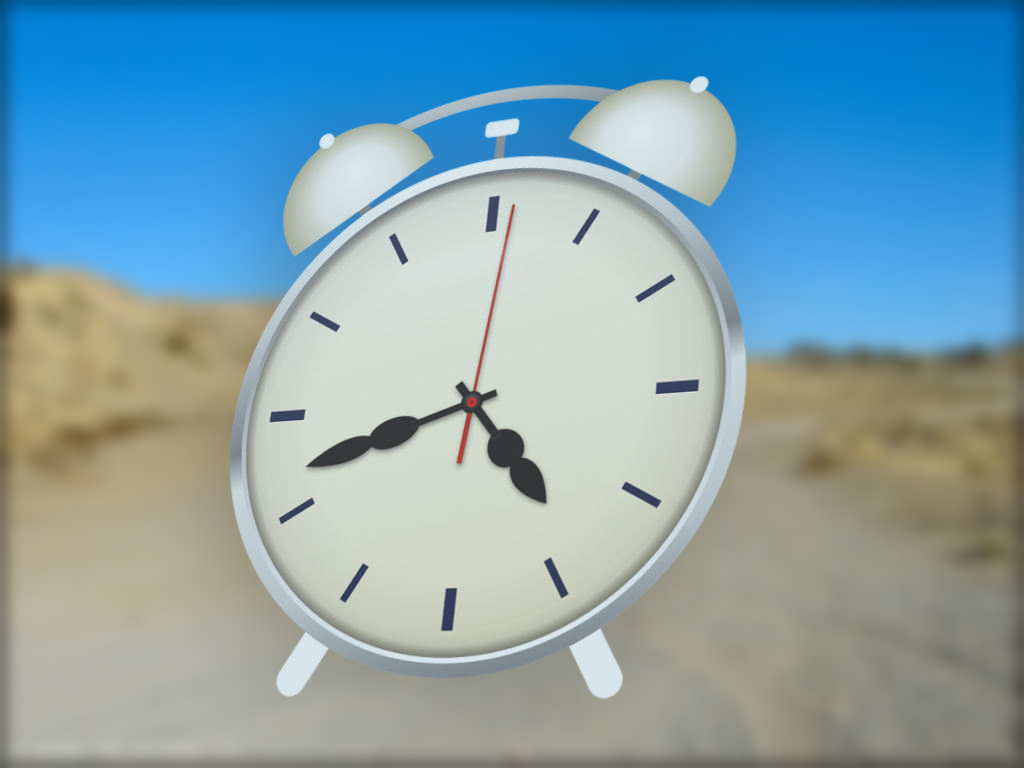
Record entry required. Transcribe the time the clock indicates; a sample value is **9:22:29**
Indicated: **4:42:01**
